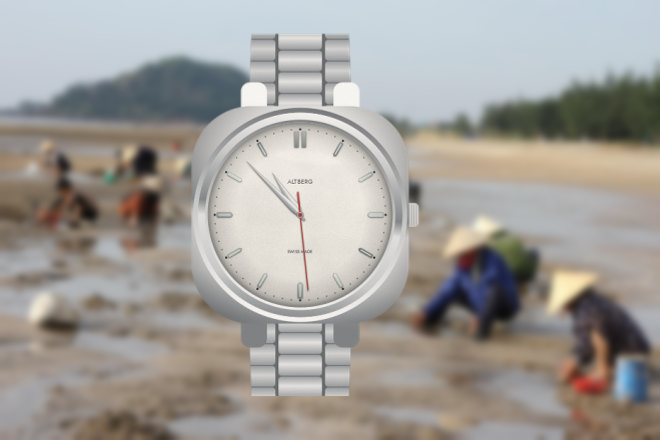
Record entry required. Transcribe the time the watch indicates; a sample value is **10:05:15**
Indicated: **10:52:29**
